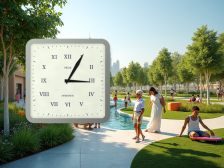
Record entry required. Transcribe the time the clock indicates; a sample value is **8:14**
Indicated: **3:05**
